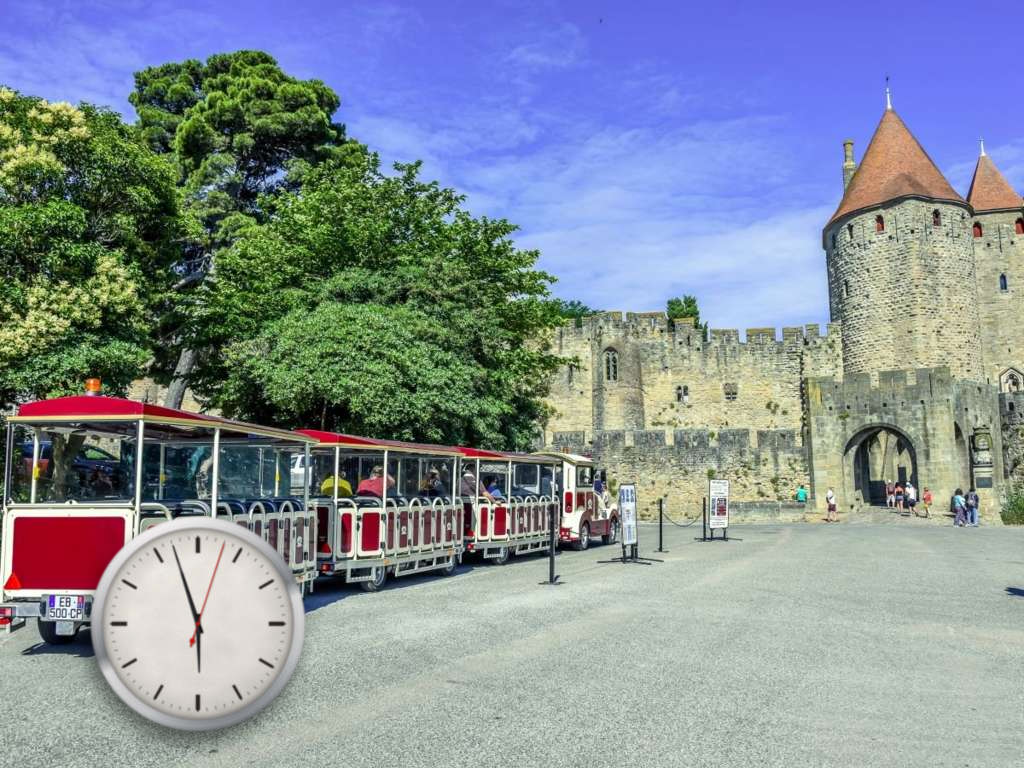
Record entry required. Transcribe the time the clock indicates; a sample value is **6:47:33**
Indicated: **5:57:03**
